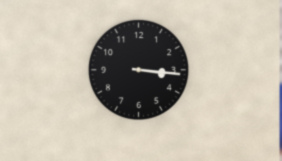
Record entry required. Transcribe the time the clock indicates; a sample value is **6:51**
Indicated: **3:16**
